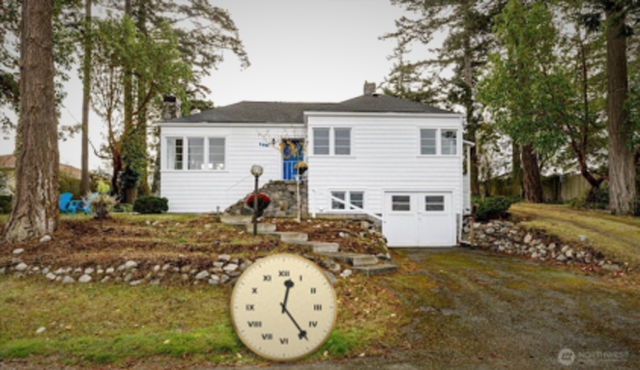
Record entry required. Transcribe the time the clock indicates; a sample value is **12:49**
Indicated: **12:24**
